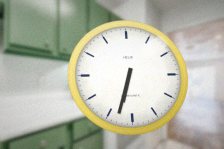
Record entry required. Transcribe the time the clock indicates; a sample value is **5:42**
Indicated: **6:33**
